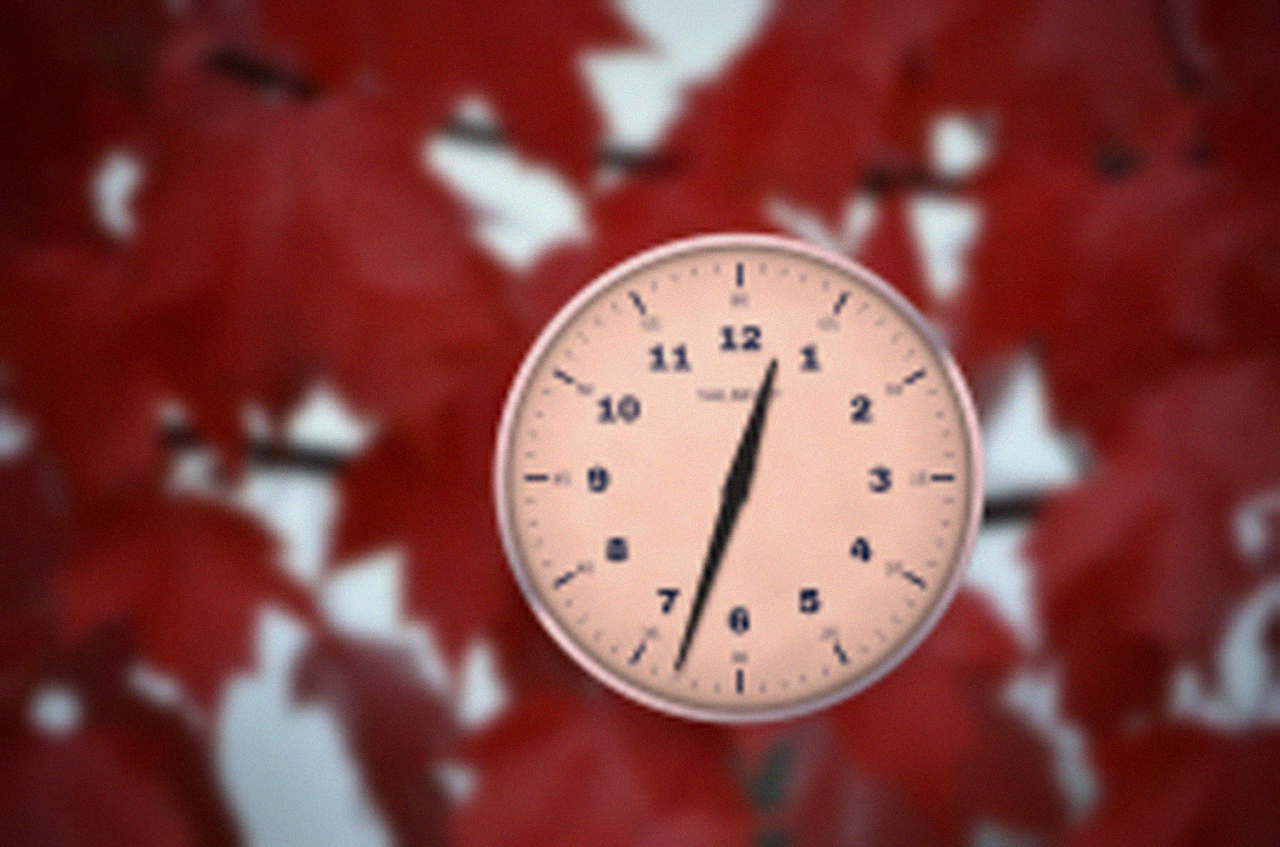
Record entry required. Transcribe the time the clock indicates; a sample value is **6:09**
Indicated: **12:33**
